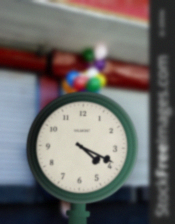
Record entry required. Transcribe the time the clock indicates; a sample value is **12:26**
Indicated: **4:19**
